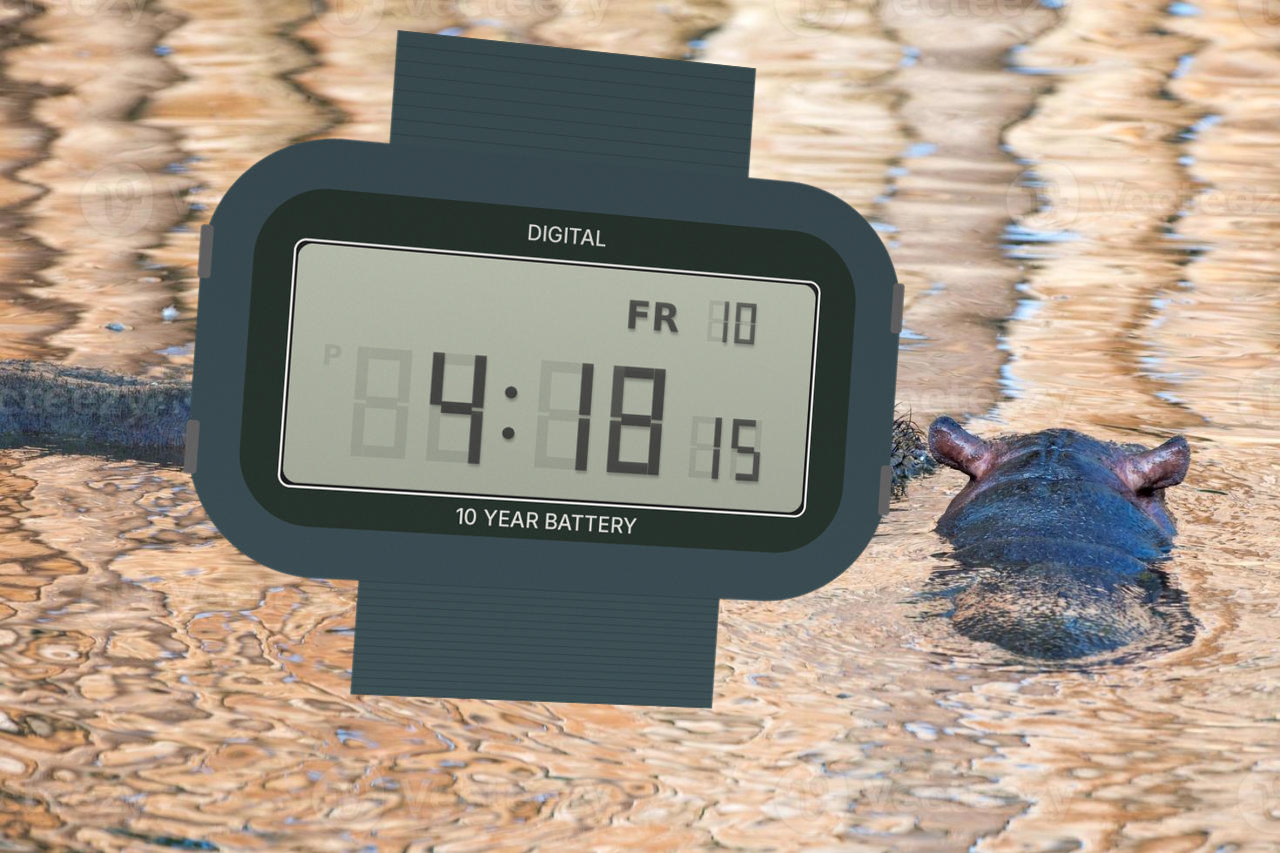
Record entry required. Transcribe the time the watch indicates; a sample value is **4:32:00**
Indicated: **4:18:15**
